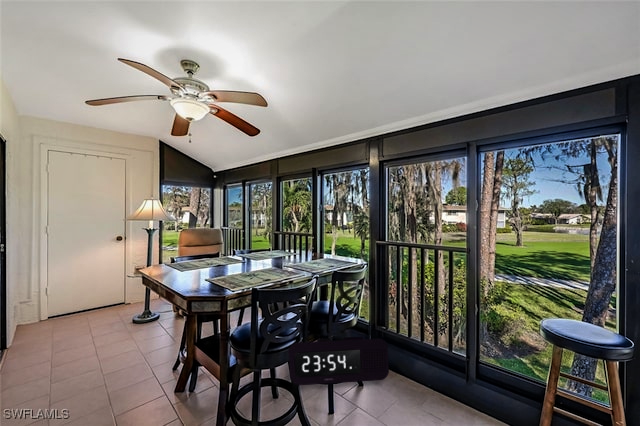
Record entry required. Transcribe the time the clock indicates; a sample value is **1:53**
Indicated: **23:54**
